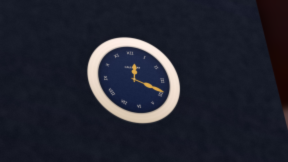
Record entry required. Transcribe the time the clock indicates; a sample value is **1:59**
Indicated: **12:19**
